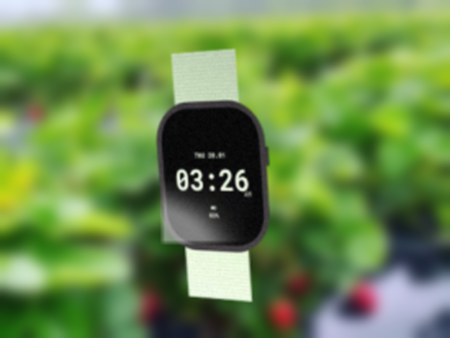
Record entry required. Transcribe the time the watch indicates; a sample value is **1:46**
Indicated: **3:26**
